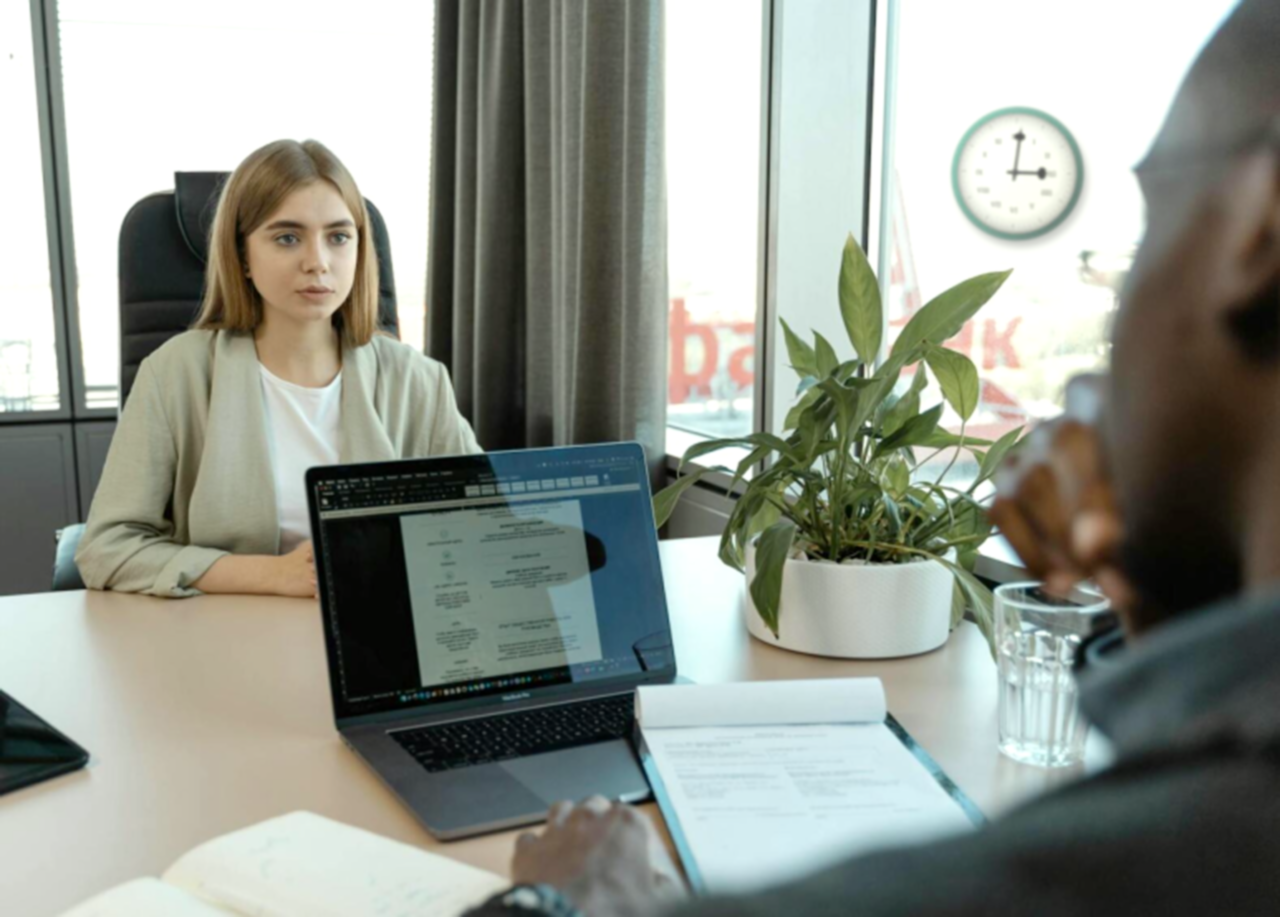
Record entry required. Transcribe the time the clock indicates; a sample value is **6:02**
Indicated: **3:01**
